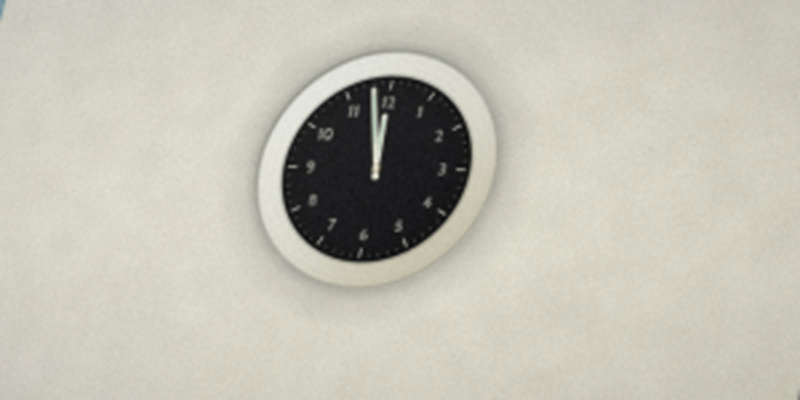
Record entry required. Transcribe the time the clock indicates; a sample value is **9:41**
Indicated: **11:58**
